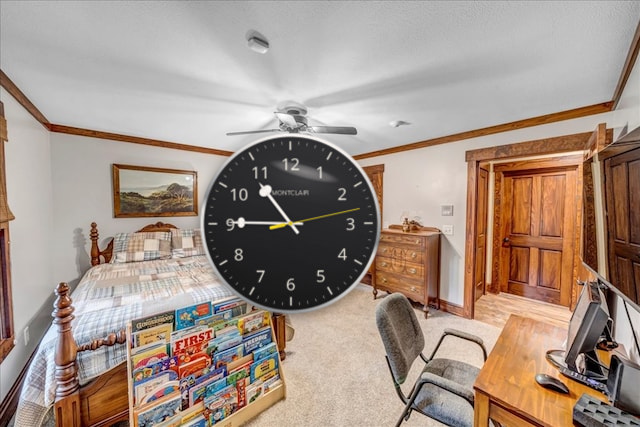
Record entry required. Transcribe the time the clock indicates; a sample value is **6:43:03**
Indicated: **10:45:13**
